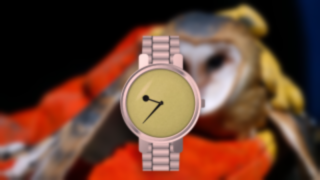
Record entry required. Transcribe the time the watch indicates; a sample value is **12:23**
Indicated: **9:37**
